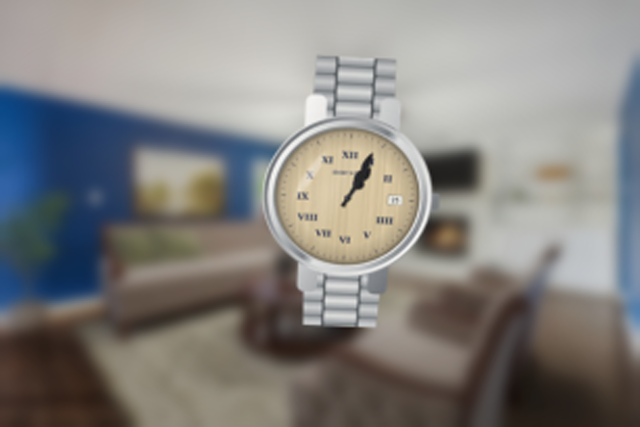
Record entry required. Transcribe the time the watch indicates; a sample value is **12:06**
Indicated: **1:04**
